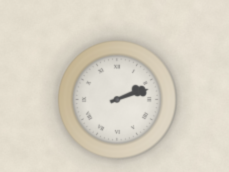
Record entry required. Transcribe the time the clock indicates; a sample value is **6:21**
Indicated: **2:12**
